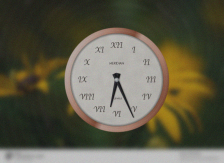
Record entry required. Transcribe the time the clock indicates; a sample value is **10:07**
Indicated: **6:26**
